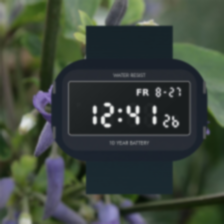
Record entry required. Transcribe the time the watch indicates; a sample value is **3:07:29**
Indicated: **12:41:26**
